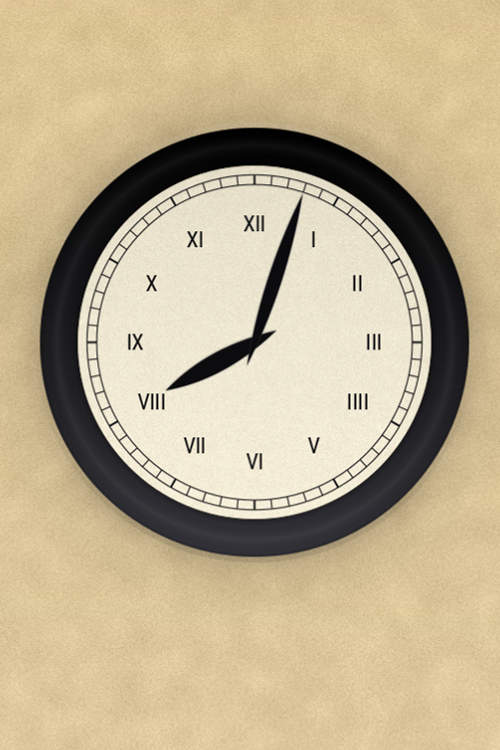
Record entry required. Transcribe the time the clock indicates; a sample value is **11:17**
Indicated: **8:03**
